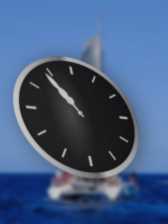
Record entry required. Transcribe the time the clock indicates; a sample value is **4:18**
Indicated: **10:54**
